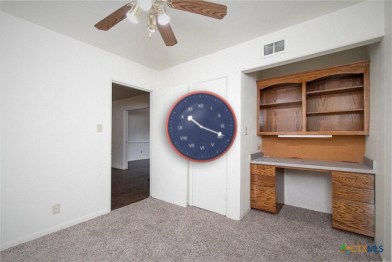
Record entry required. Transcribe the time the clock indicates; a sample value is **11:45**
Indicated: **10:19**
